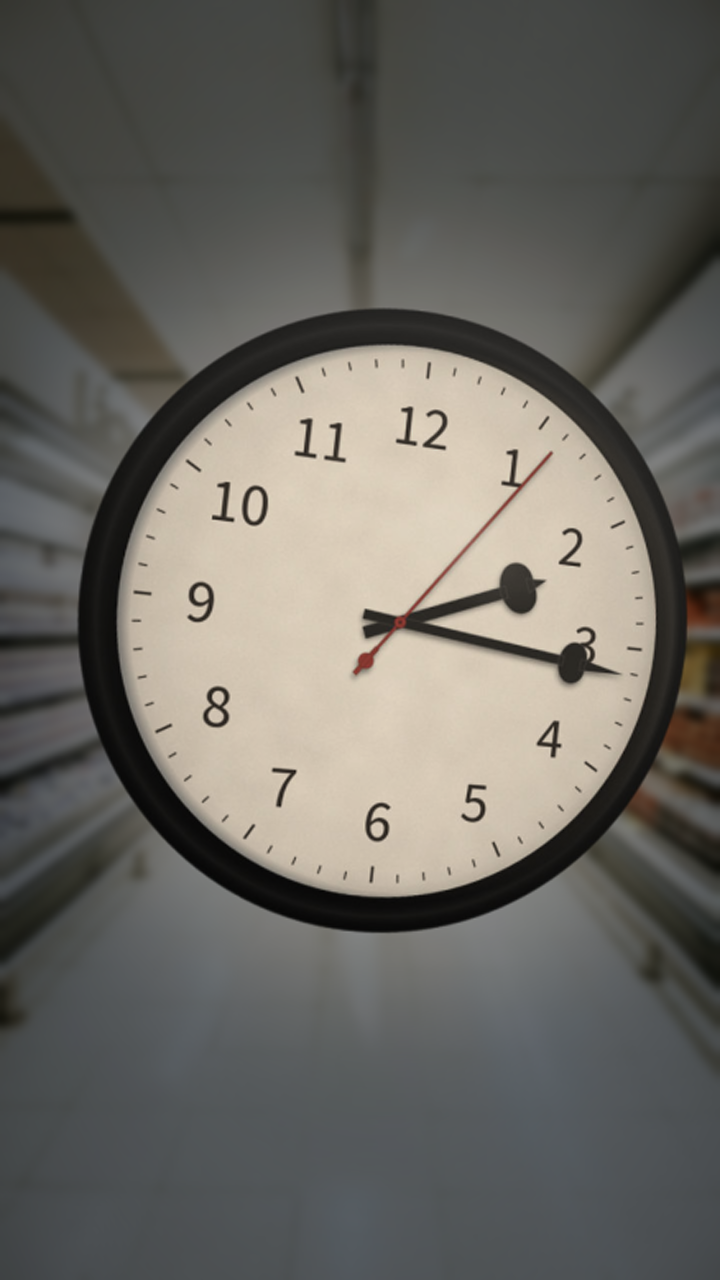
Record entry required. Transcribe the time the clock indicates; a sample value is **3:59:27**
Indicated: **2:16:06**
